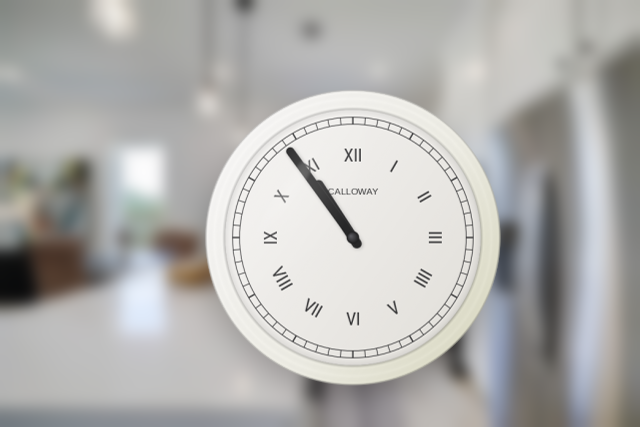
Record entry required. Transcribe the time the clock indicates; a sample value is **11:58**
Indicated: **10:54**
